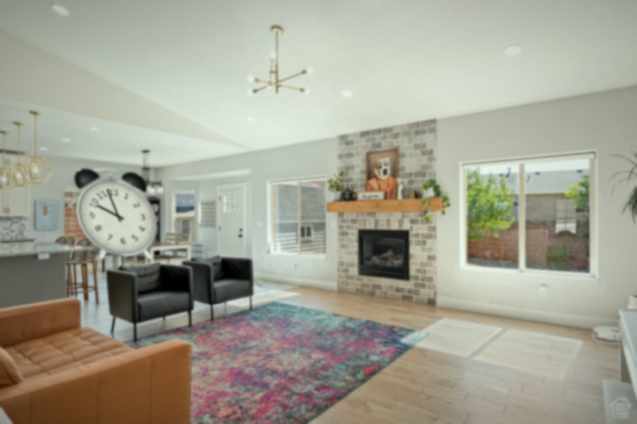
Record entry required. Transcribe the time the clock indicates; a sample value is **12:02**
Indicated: **9:58**
